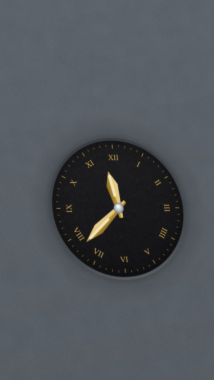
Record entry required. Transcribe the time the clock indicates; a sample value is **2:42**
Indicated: **11:38**
